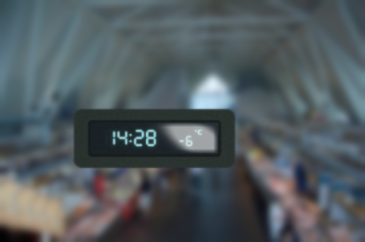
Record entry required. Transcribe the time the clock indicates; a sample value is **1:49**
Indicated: **14:28**
